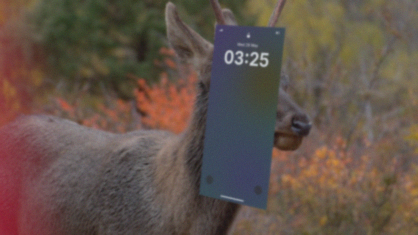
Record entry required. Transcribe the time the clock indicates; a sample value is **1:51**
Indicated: **3:25**
